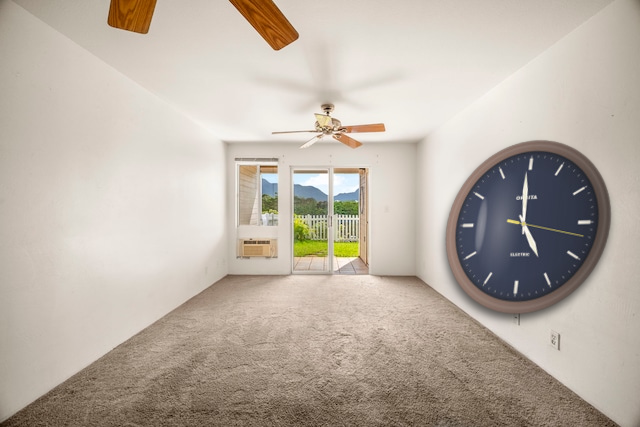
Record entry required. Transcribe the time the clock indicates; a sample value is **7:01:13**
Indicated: **4:59:17**
